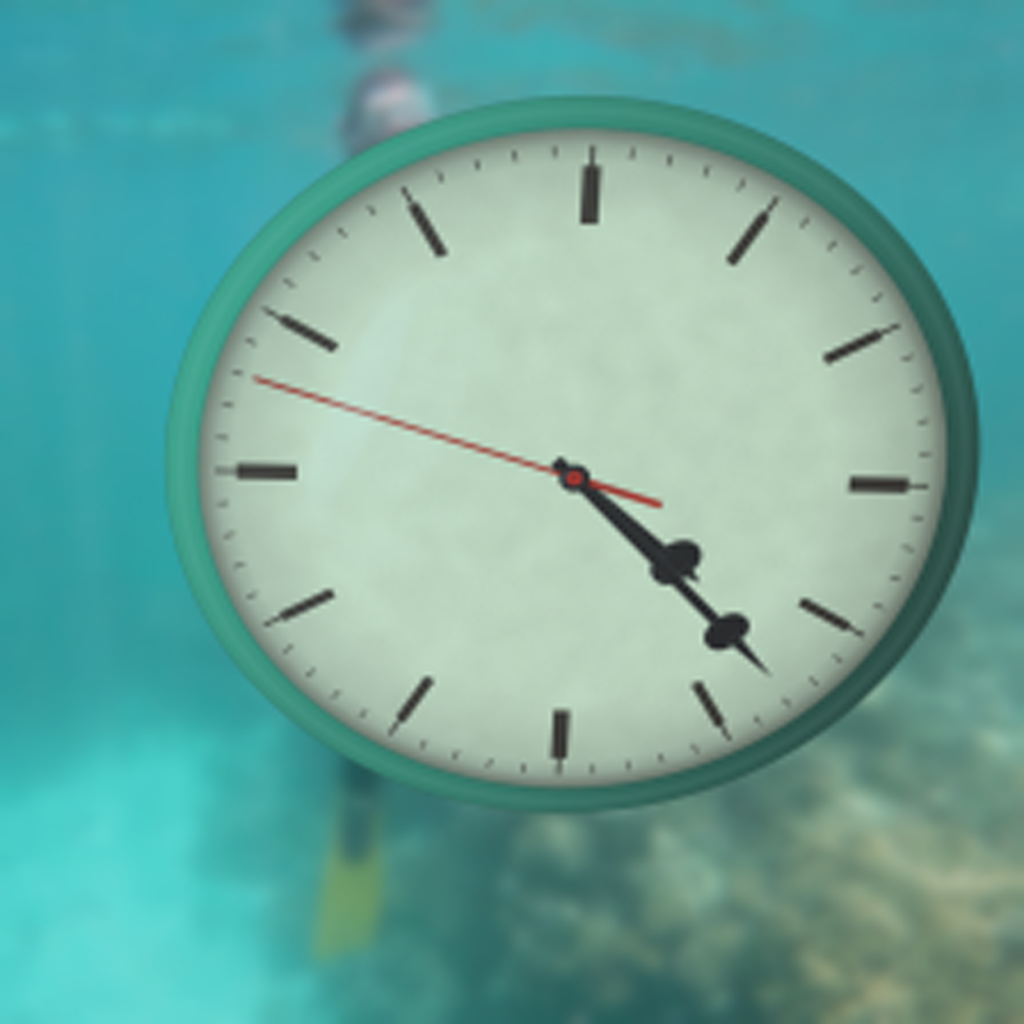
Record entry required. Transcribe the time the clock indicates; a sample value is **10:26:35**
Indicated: **4:22:48**
